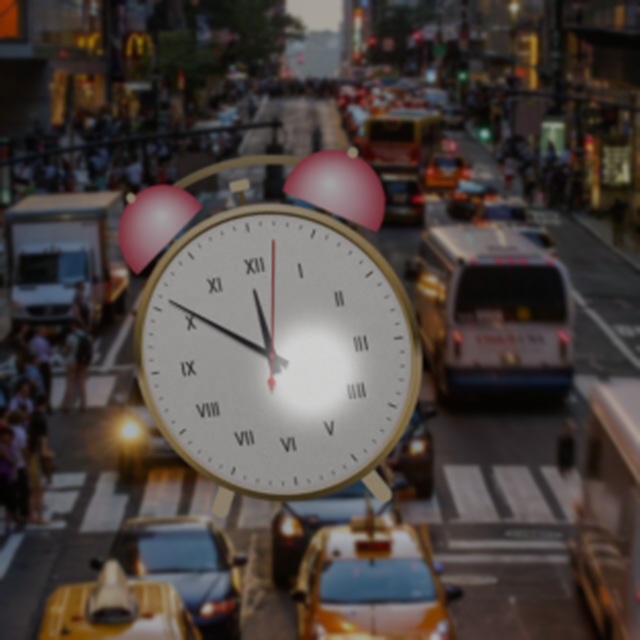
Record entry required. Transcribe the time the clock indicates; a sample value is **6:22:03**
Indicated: **11:51:02**
